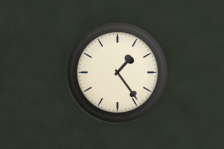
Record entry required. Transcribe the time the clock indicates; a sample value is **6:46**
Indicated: **1:24**
